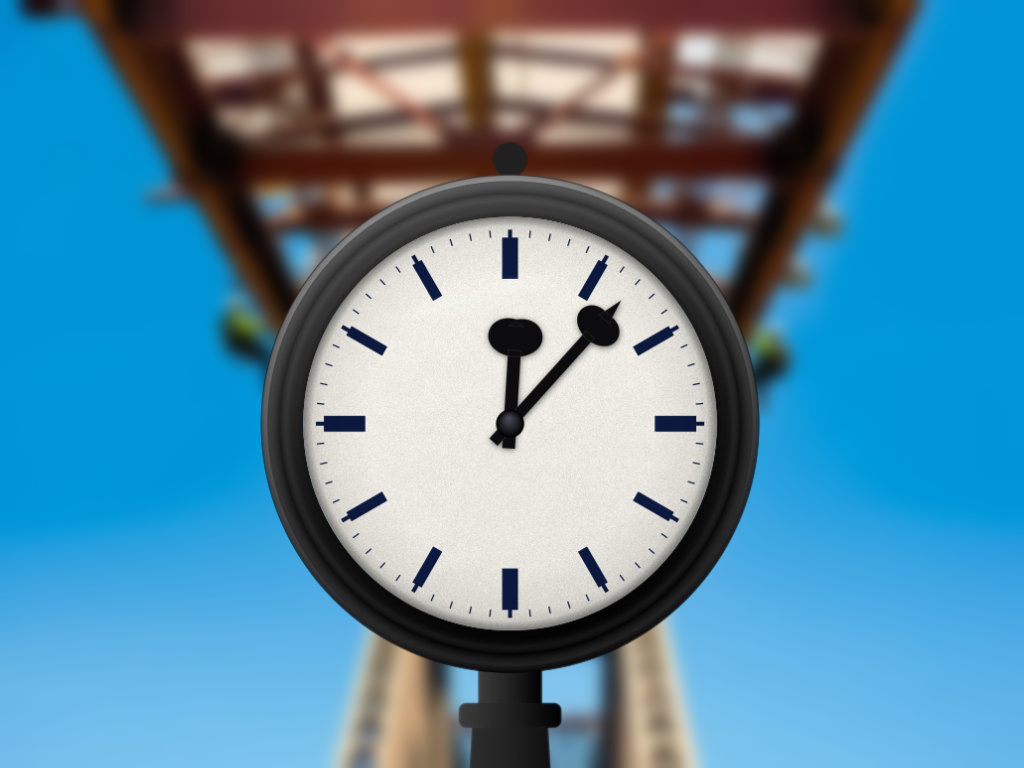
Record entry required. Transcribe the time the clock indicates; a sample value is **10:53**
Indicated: **12:07**
